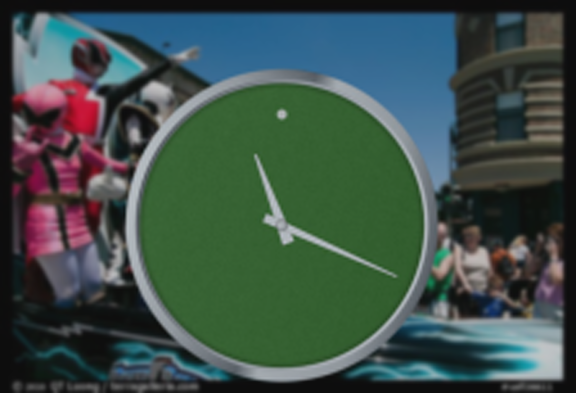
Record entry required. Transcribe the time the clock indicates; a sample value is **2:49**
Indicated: **11:19**
